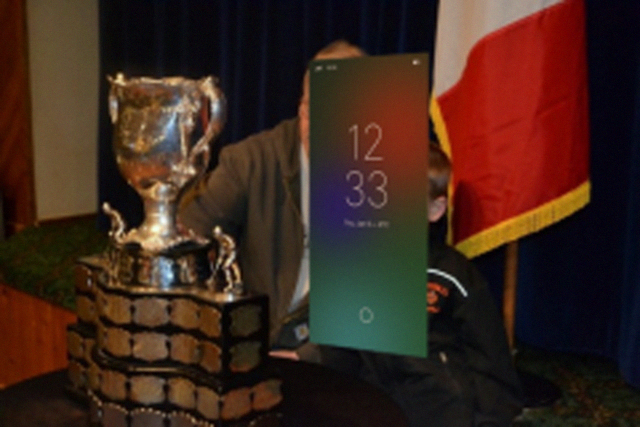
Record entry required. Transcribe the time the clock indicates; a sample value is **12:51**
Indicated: **12:33**
